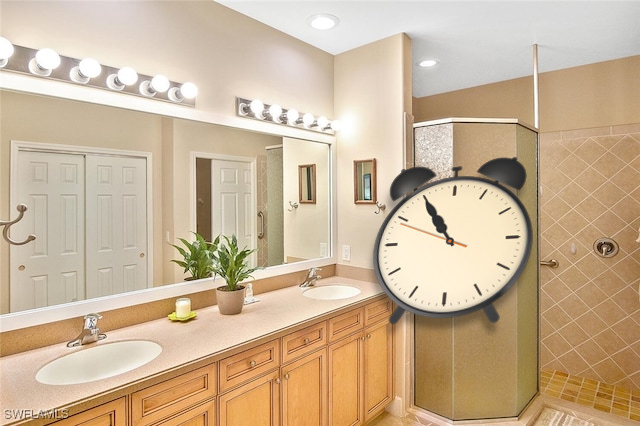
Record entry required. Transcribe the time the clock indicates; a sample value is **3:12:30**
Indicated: **10:54:49**
